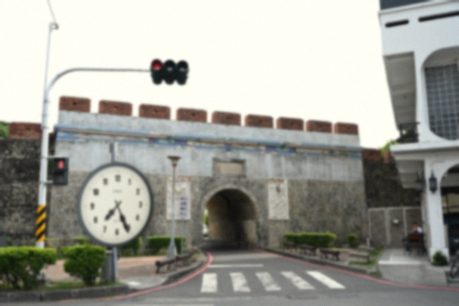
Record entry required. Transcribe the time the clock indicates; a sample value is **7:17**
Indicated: **7:26**
